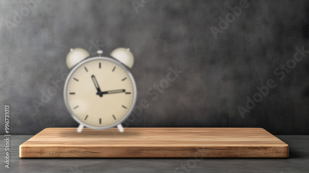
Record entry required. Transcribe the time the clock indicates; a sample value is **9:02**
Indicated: **11:14**
